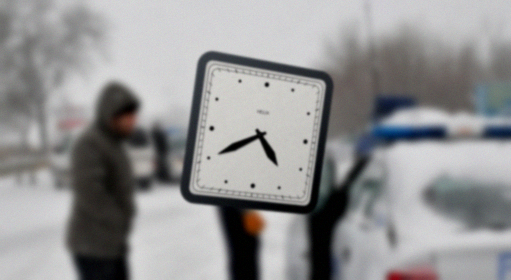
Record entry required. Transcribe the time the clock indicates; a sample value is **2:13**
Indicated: **4:40**
